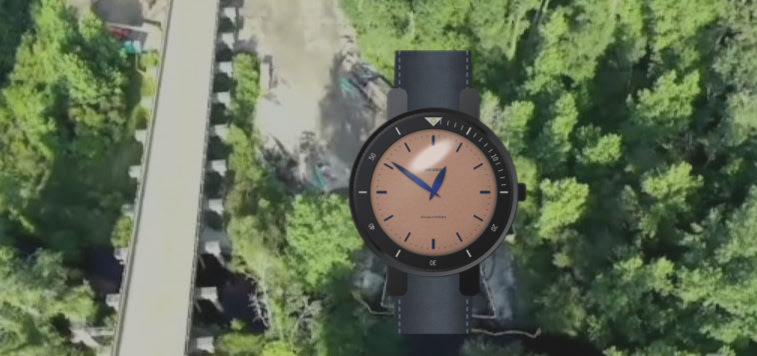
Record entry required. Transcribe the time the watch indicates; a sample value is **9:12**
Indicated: **12:51**
